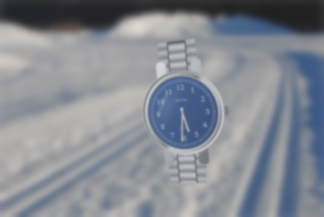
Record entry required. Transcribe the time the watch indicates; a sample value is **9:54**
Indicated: **5:31**
